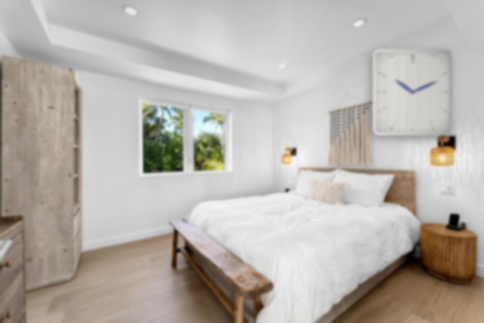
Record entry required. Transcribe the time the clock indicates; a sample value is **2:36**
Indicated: **10:11**
